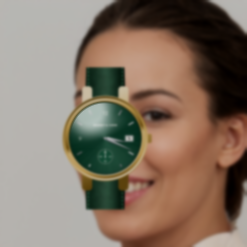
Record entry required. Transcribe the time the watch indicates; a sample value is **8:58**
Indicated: **3:19**
